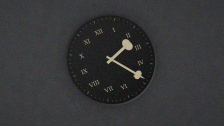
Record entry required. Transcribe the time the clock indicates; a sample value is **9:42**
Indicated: **2:24**
